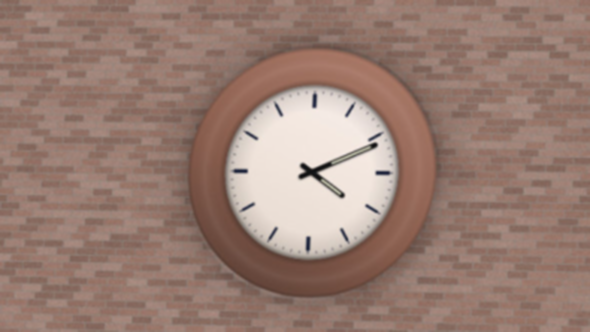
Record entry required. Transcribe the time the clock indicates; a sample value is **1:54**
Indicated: **4:11**
